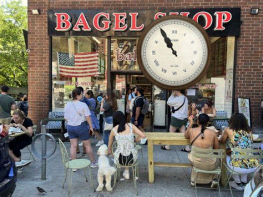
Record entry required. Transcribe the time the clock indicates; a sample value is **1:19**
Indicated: **10:55**
